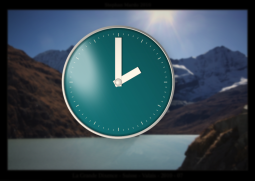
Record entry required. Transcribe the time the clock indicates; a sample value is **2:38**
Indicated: **2:00**
